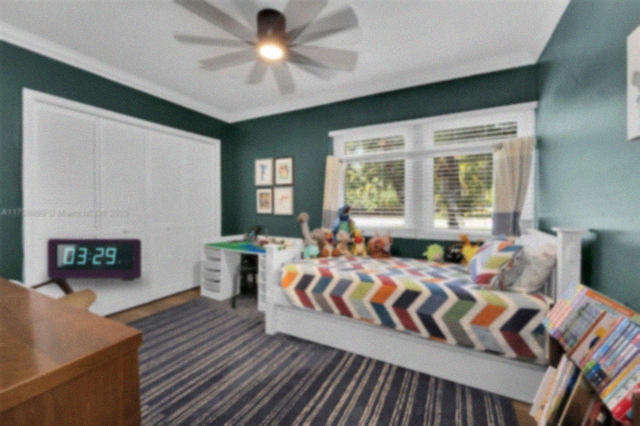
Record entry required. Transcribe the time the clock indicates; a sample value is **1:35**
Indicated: **3:29**
